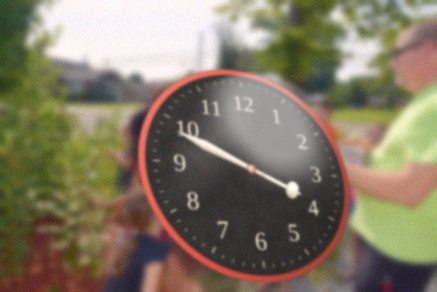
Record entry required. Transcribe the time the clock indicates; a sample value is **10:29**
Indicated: **3:49**
